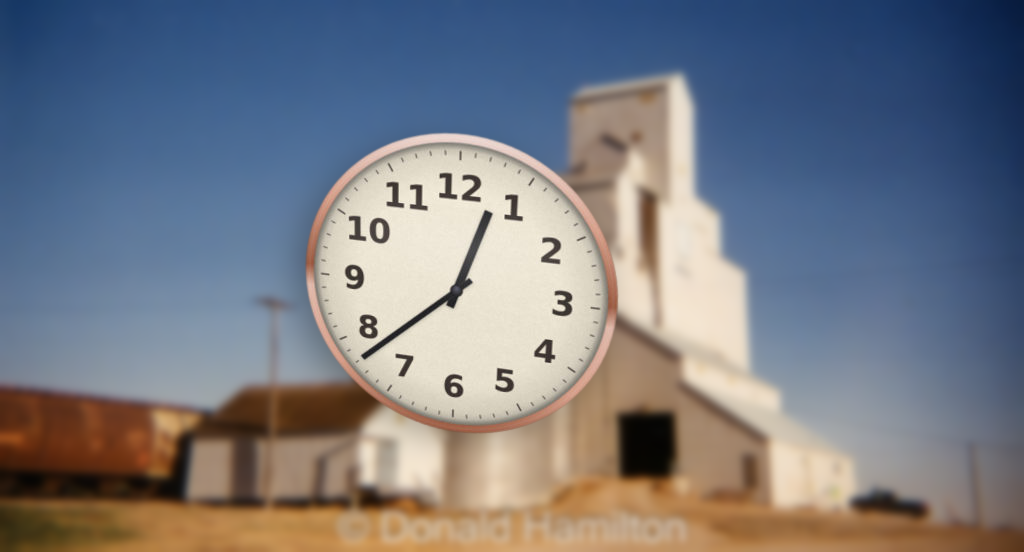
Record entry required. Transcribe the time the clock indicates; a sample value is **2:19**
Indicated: **12:38**
